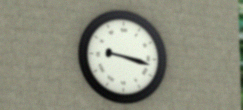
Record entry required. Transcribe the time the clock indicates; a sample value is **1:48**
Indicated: **9:17**
